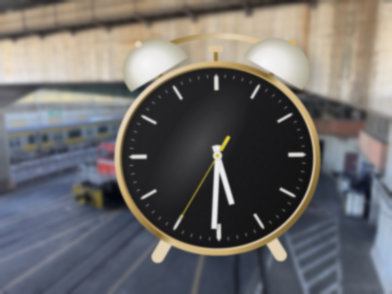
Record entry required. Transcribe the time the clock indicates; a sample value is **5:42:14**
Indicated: **5:30:35**
